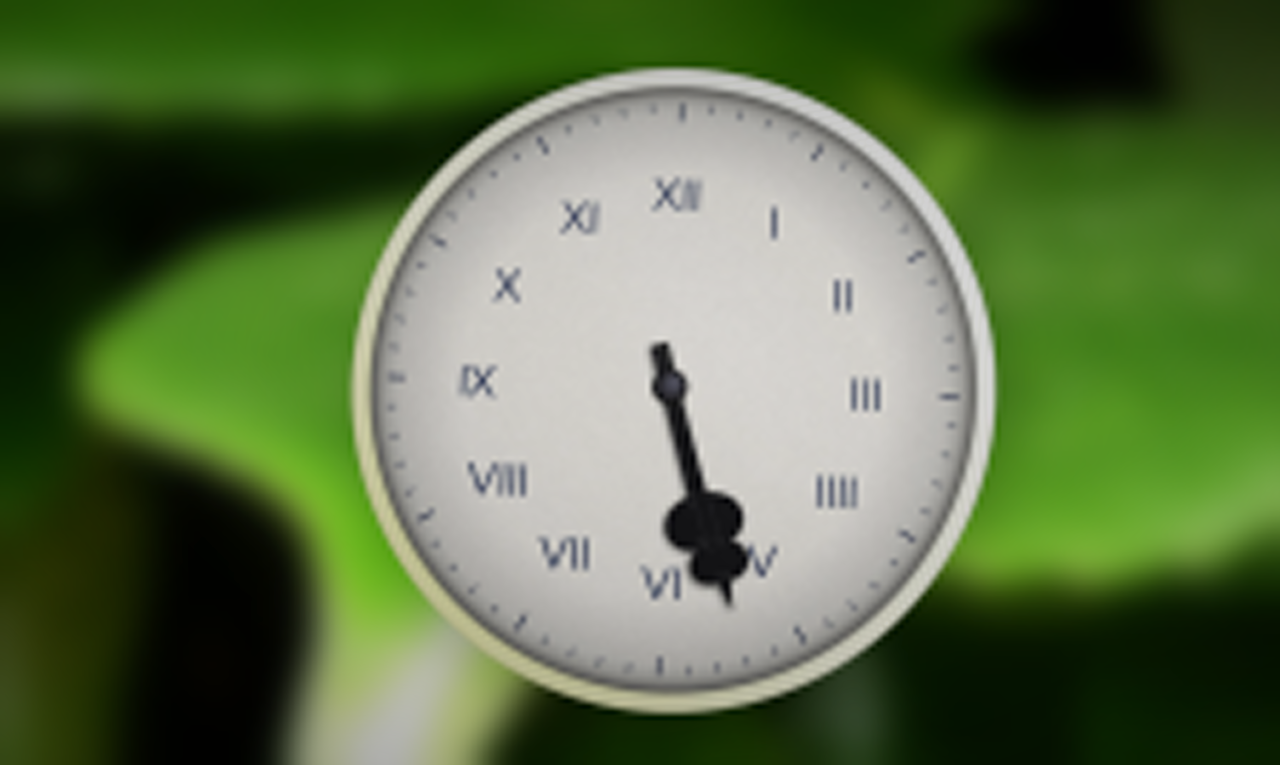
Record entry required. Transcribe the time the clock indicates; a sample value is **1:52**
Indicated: **5:27**
